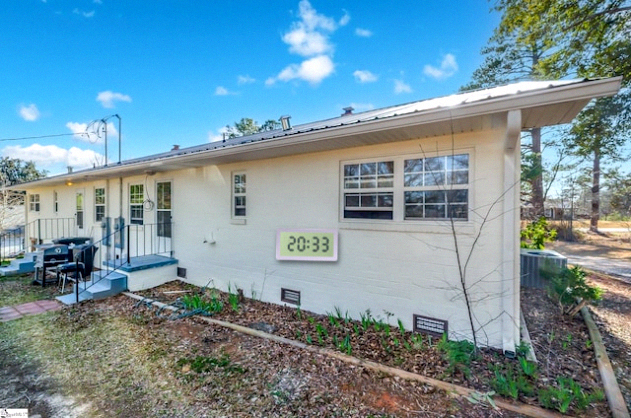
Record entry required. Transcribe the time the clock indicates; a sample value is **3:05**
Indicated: **20:33**
